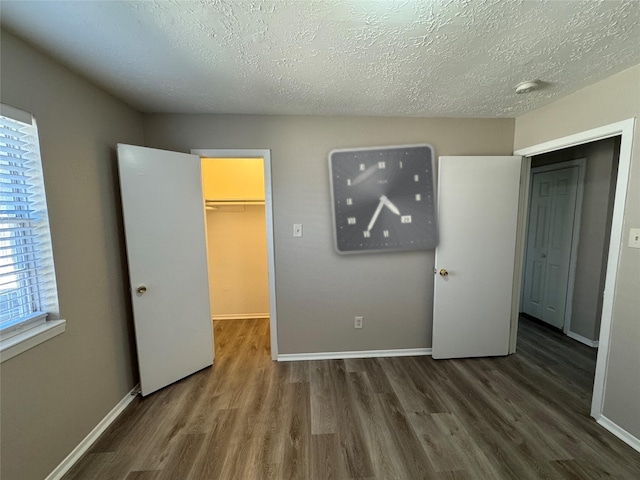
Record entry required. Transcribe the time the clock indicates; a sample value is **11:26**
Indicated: **4:35**
